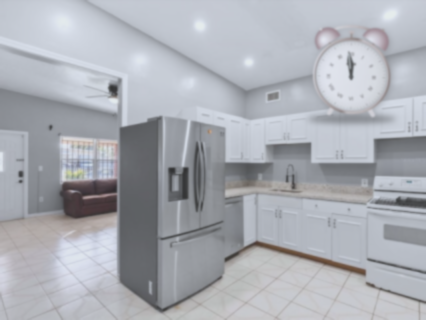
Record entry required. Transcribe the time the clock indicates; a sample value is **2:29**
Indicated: **11:59**
